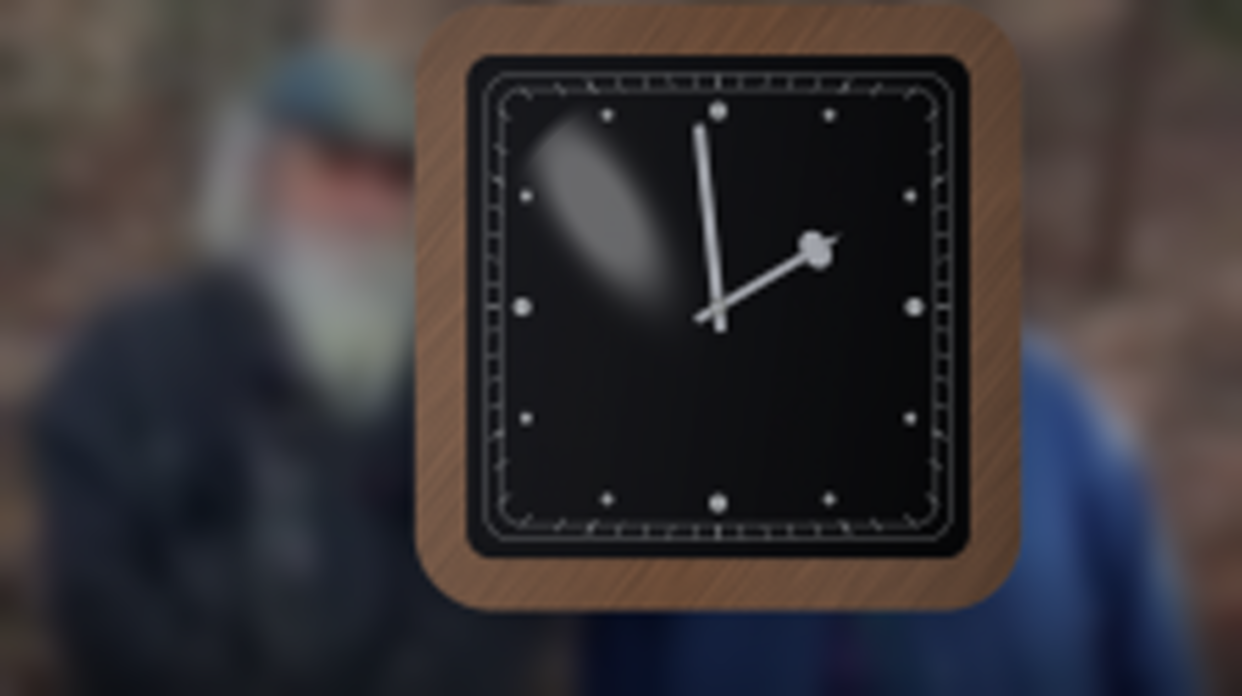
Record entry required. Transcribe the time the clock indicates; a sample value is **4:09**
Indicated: **1:59**
